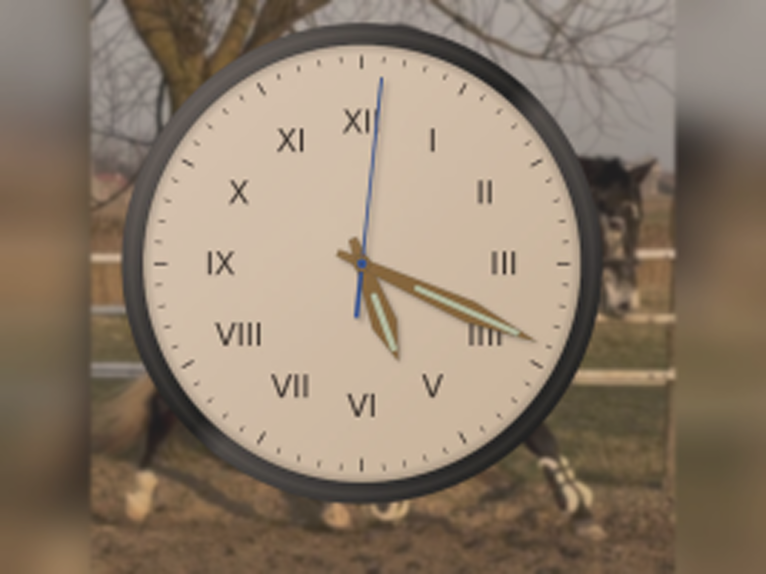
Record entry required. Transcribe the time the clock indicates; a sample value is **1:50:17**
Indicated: **5:19:01**
